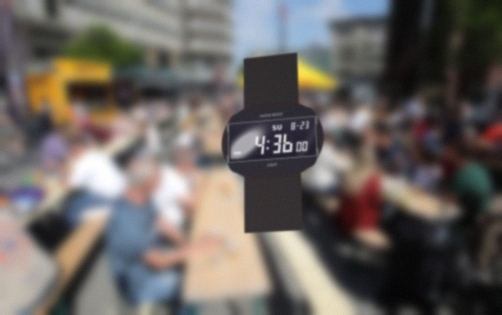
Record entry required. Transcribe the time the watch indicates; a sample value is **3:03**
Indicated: **4:36**
